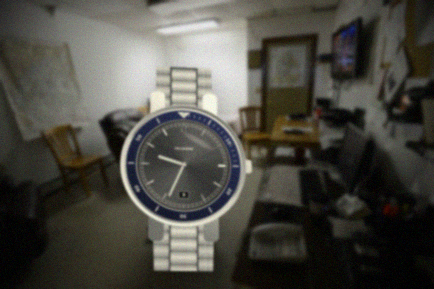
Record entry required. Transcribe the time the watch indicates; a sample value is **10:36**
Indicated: **9:34**
